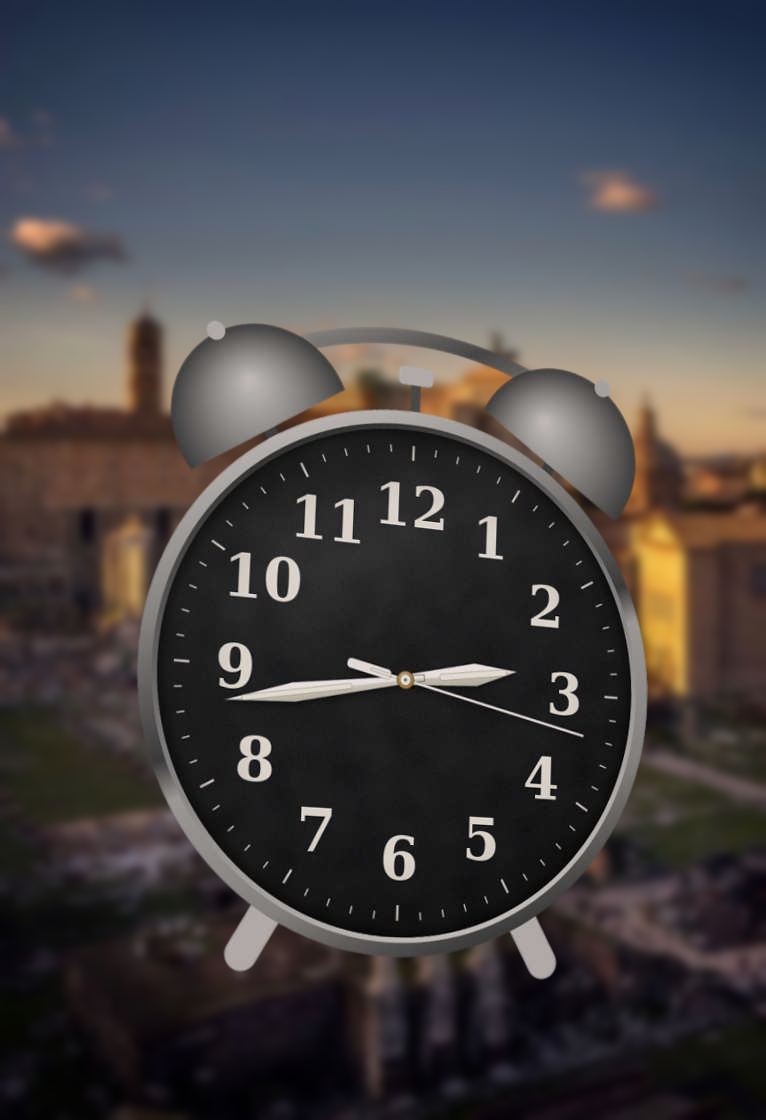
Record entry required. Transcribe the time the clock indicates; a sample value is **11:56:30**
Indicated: **2:43:17**
